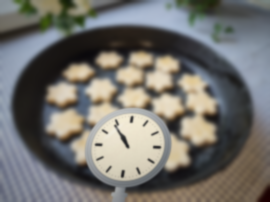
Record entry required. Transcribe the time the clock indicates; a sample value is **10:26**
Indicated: **10:54**
